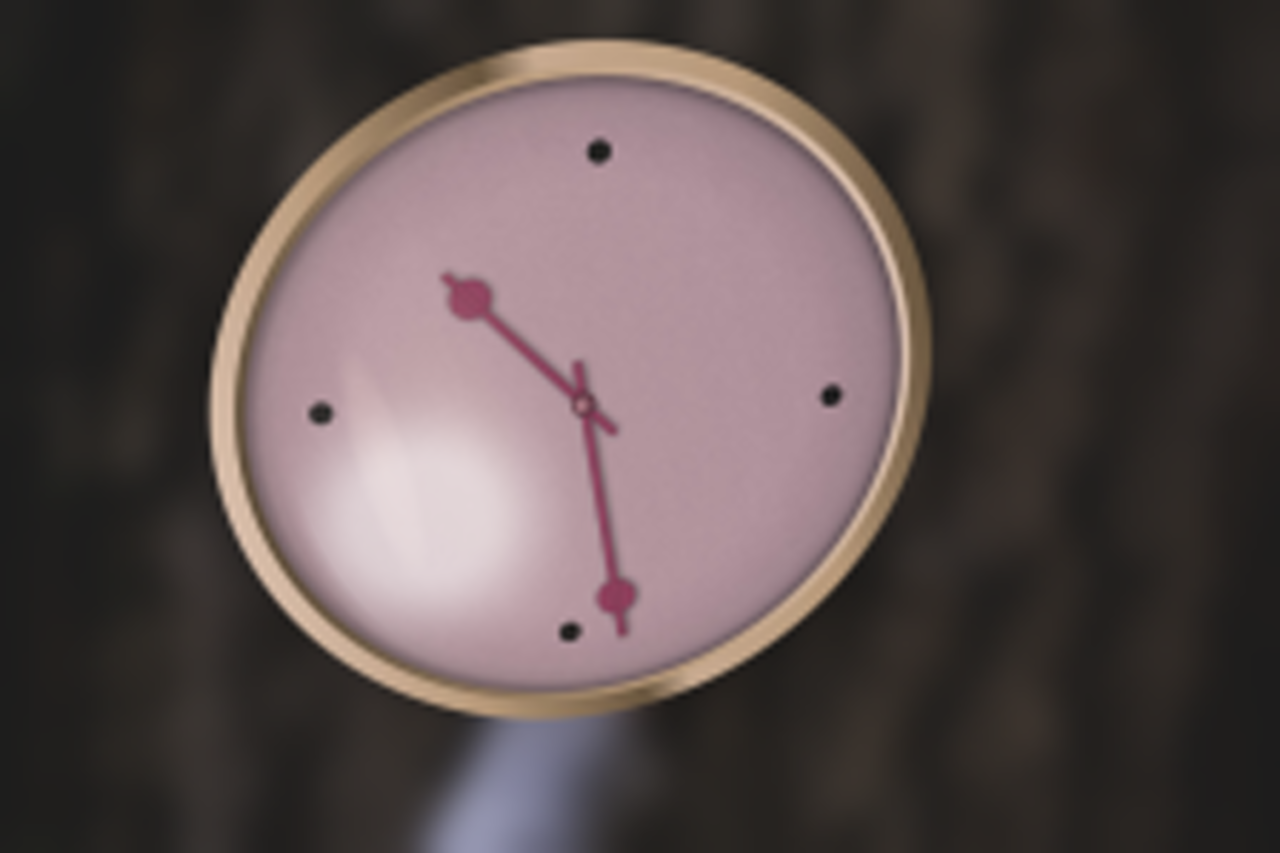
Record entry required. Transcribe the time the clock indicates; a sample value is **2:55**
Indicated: **10:28**
